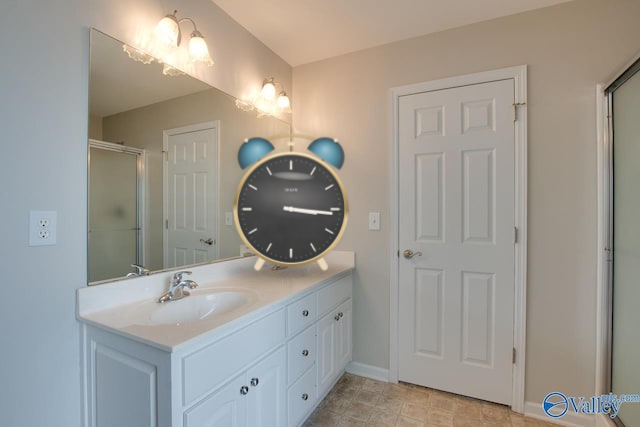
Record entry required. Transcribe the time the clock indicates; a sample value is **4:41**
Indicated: **3:16**
